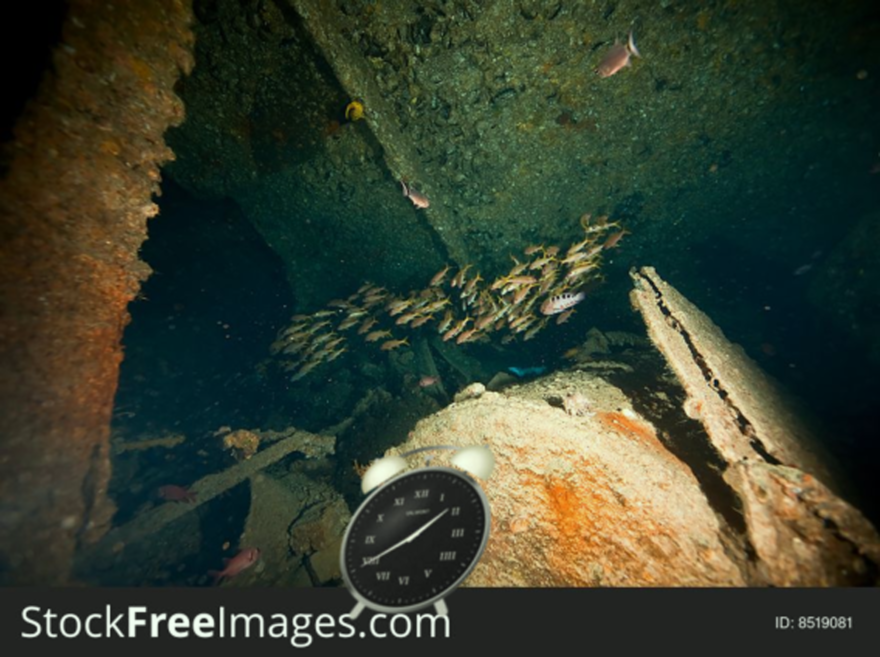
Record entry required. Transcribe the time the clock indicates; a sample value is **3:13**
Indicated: **1:40**
